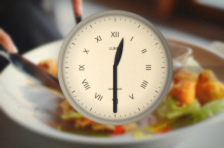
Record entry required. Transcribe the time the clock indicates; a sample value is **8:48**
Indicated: **12:30**
